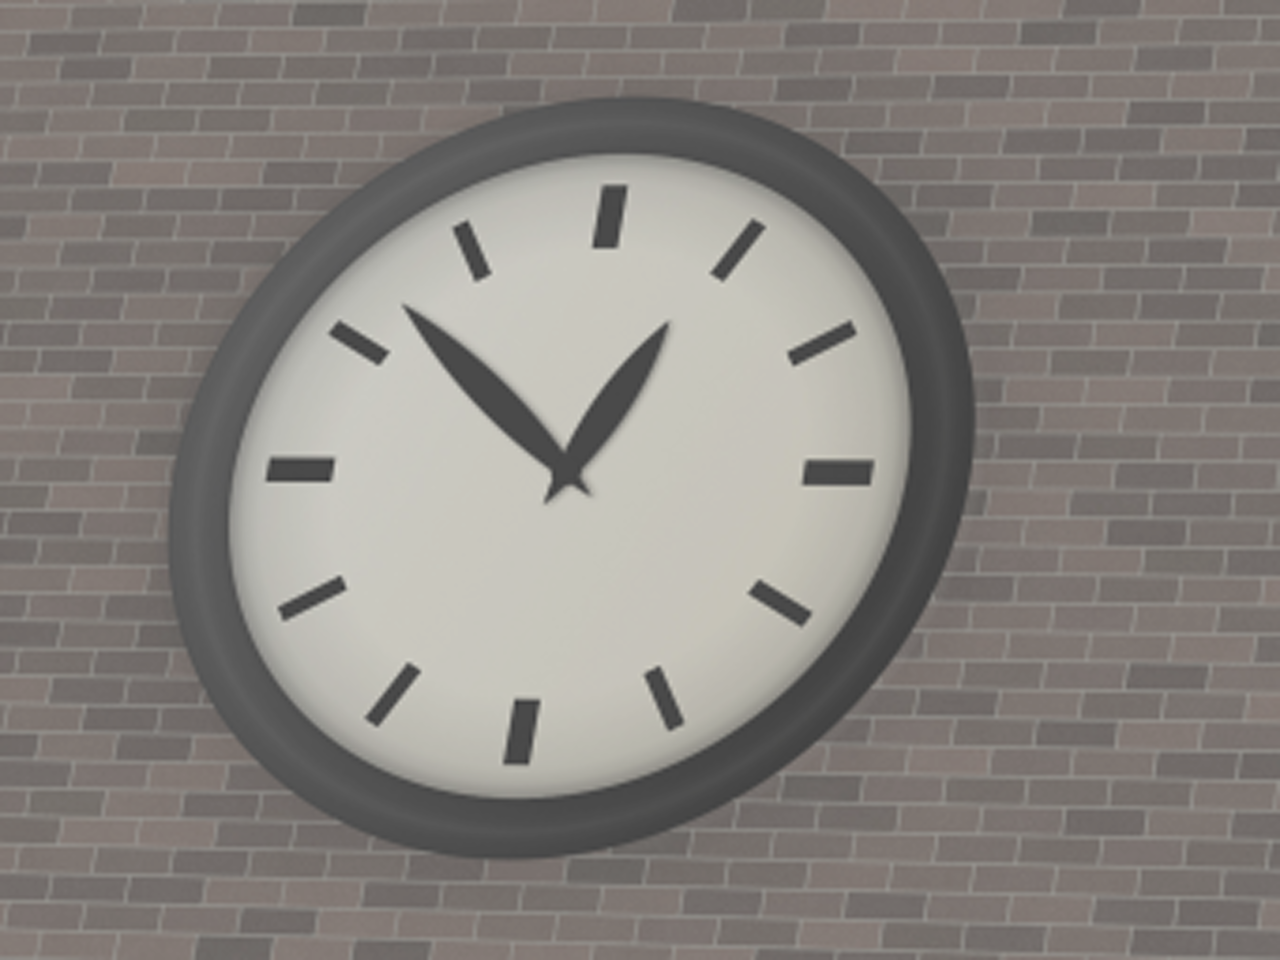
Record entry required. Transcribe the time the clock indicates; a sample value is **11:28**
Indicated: **12:52**
